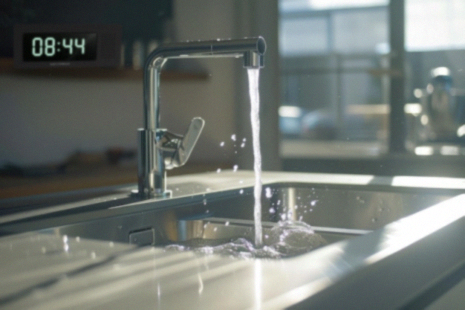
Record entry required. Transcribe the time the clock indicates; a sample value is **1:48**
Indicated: **8:44**
